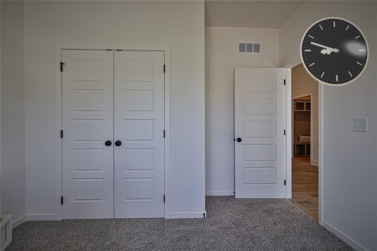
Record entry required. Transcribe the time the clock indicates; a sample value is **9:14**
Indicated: **8:48**
